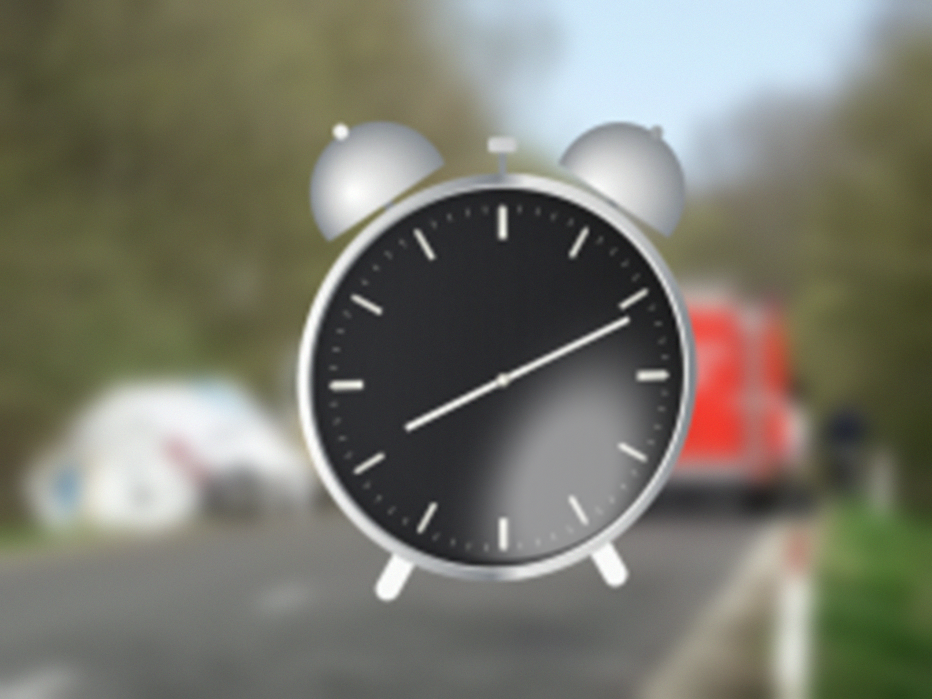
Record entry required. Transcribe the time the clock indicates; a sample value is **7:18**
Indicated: **8:11**
